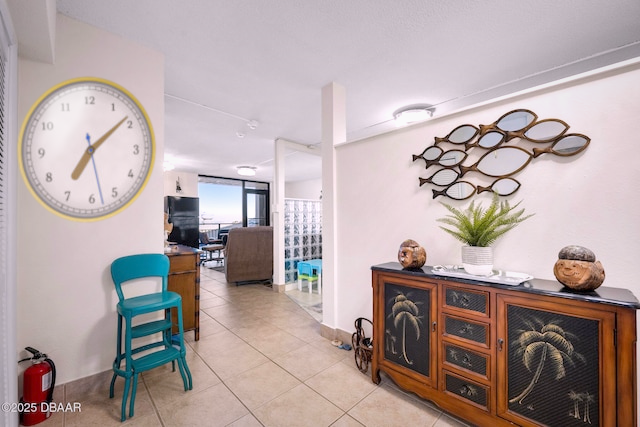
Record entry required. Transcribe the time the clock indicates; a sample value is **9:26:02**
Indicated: **7:08:28**
